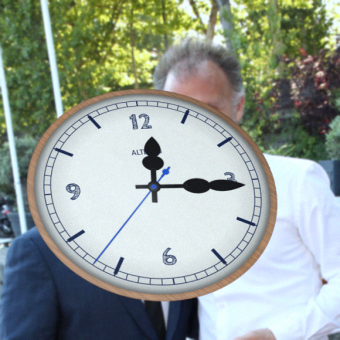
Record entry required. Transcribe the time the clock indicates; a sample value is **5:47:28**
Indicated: **12:15:37**
